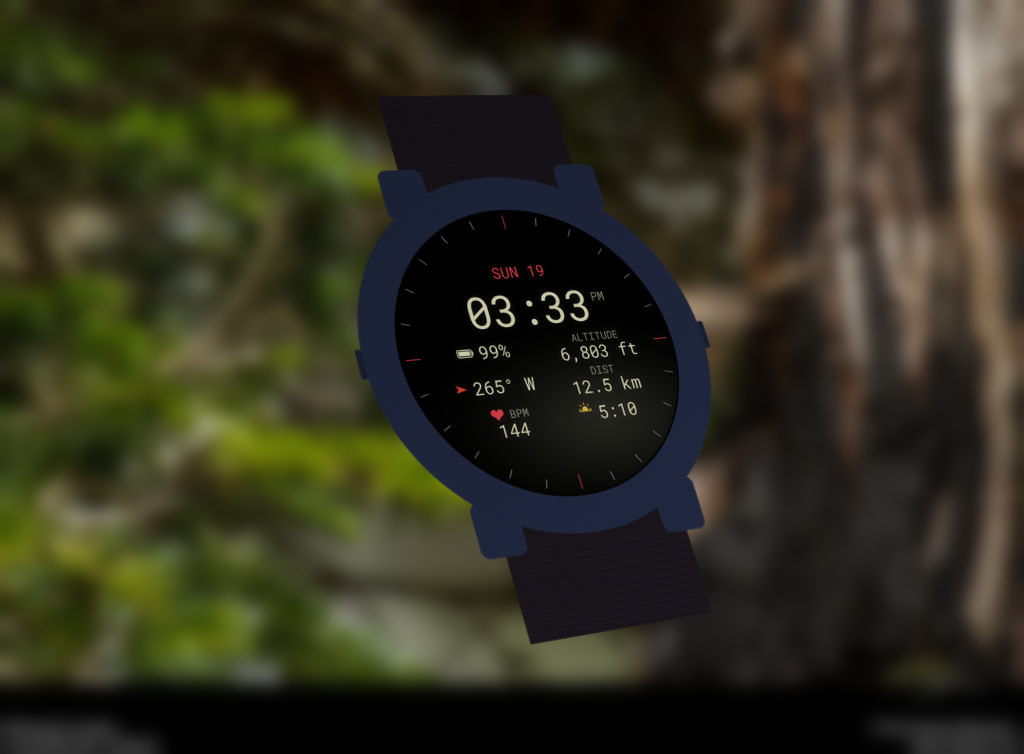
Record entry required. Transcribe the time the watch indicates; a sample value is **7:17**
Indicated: **3:33**
